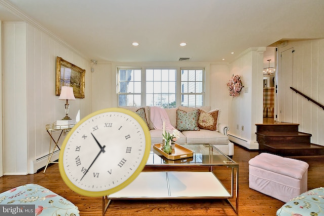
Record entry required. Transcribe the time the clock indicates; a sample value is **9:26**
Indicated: **10:34**
